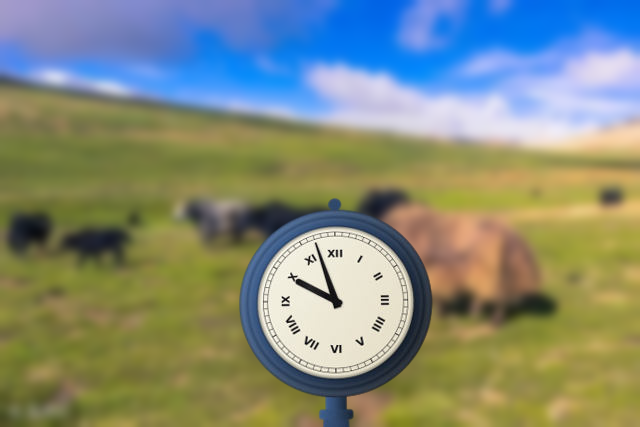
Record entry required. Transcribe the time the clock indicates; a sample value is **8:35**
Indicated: **9:57**
